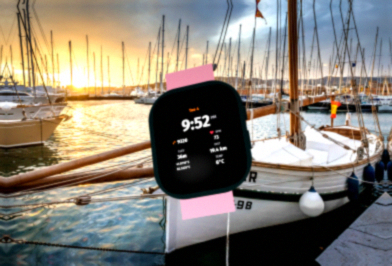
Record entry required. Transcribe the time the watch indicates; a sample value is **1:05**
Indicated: **9:52**
